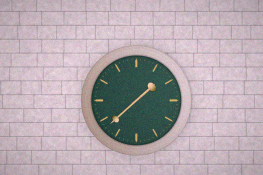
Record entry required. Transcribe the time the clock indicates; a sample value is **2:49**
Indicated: **1:38**
